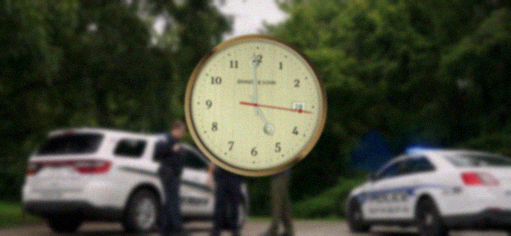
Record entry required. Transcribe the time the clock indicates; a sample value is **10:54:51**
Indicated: **4:59:16**
